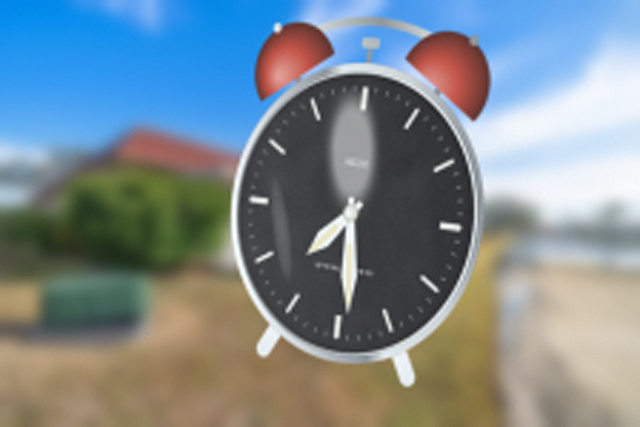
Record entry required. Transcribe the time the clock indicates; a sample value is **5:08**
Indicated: **7:29**
